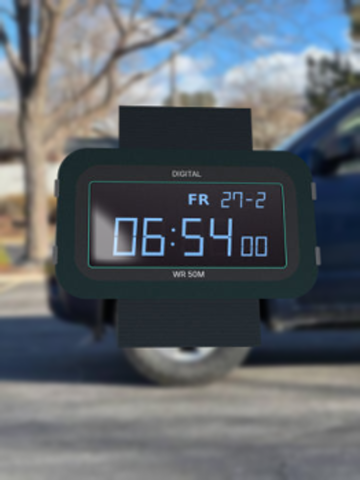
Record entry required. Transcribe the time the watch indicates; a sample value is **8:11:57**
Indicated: **6:54:00**
